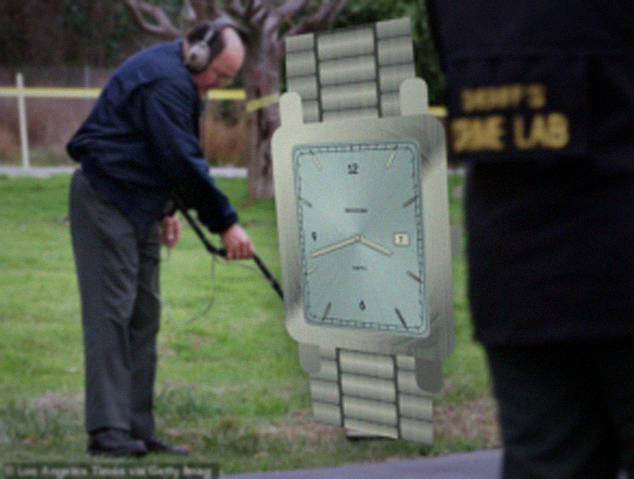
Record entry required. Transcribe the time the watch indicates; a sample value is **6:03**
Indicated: **3:42**
